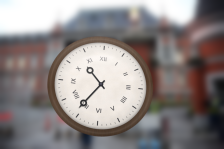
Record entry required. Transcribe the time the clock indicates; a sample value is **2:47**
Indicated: **10:36**
